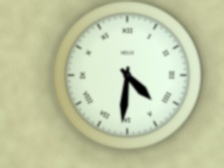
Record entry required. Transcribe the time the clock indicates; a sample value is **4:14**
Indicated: **4:31**
